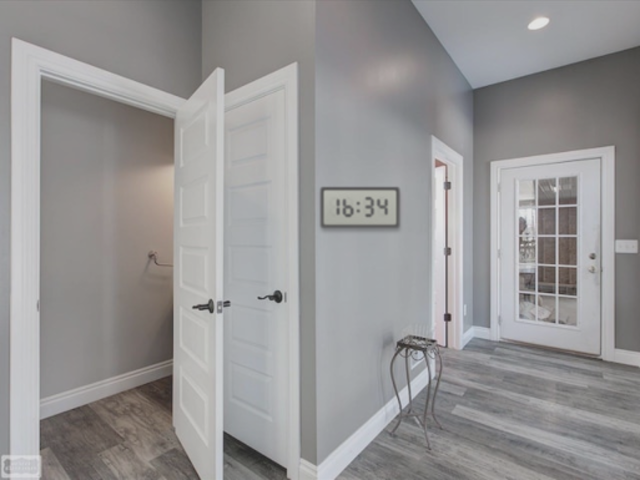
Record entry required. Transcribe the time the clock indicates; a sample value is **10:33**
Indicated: **16:34**
